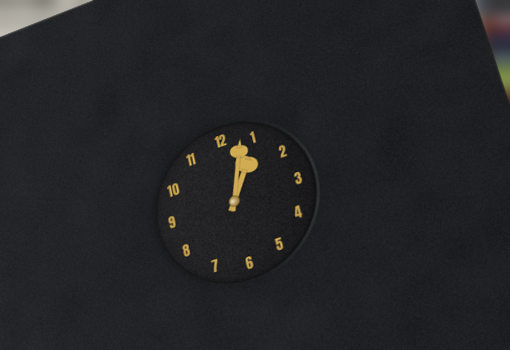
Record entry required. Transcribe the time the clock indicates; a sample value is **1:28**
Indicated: **1:03**
